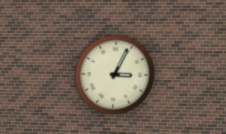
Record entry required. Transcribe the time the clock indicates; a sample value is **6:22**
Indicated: **3:04**
